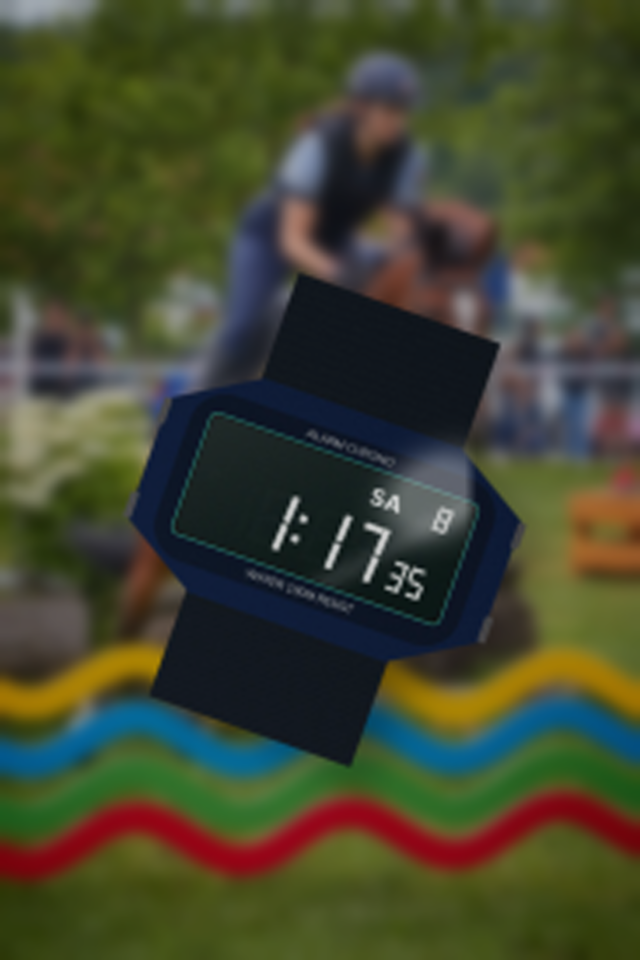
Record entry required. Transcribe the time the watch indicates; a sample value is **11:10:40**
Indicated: **1:17:35**
